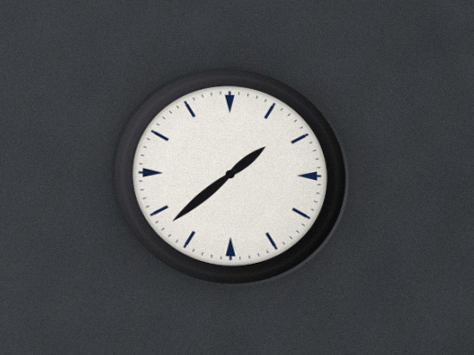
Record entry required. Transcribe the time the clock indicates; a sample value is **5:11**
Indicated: **1:38**
